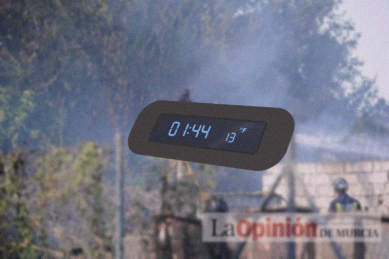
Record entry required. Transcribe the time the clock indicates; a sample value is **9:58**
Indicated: **1:44**
